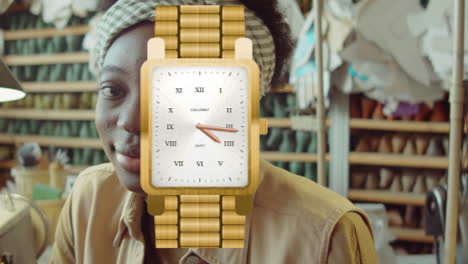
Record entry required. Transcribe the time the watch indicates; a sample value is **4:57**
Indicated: **4:16**
